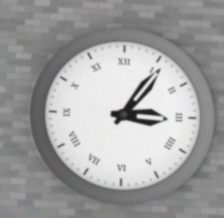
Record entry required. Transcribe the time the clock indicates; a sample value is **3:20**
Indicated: **3:06**
